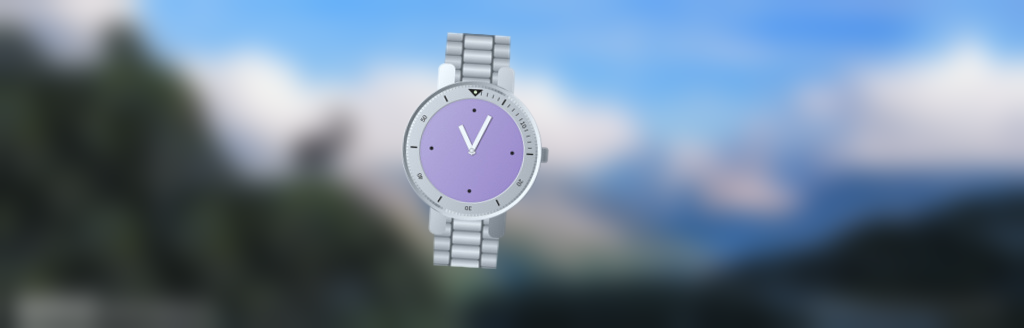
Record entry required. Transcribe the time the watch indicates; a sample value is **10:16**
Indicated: **11:04**
